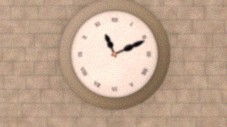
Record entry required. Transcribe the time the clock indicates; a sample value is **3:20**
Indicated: **11:11**
